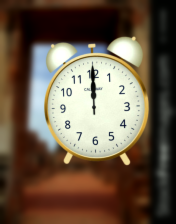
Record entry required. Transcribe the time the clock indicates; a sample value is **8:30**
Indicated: **12:00**
